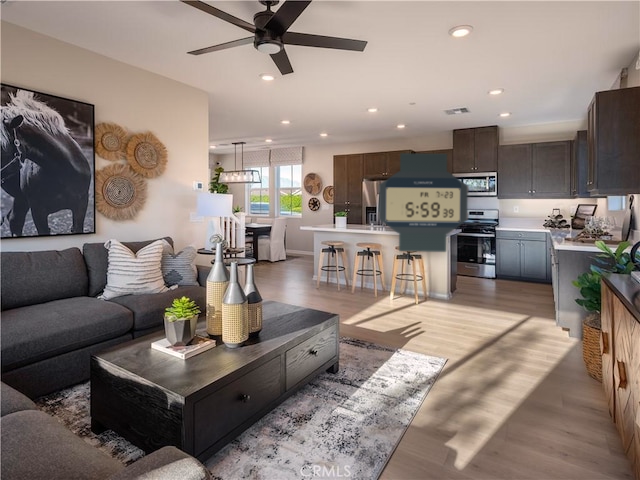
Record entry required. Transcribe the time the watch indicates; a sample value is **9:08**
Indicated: **5:59**
